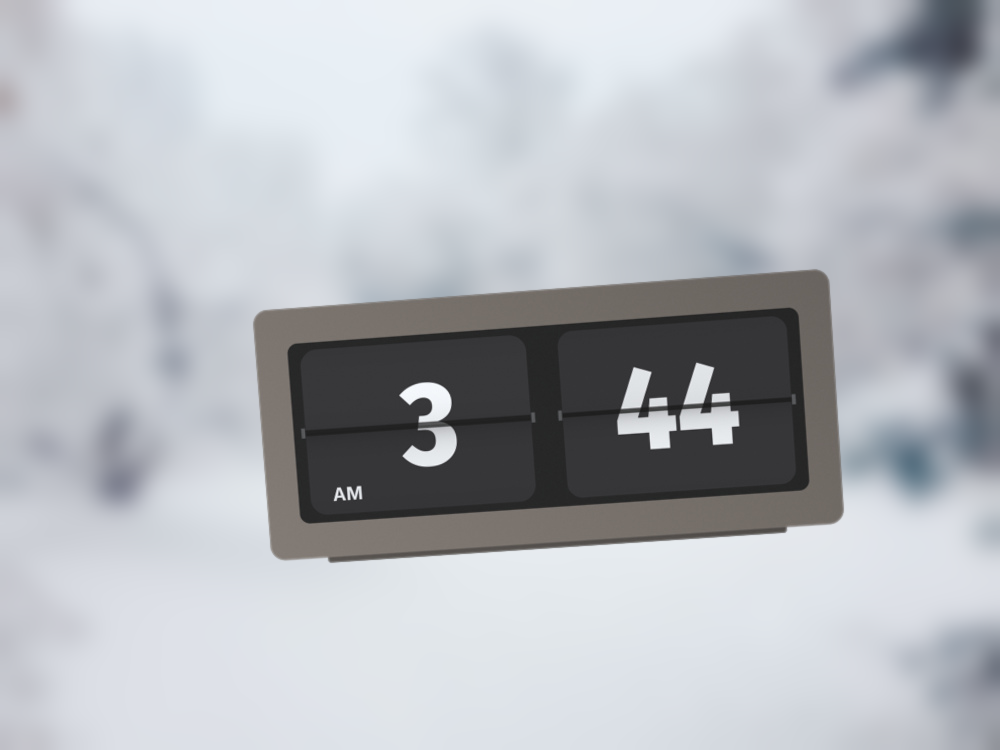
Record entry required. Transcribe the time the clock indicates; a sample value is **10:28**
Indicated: **3:44**
